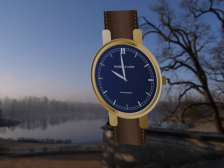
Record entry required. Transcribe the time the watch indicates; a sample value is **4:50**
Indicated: **9:59**
